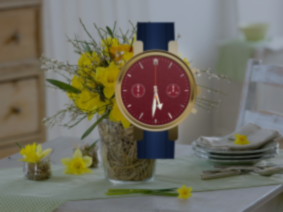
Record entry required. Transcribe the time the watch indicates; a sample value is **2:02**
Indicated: **5:31**
